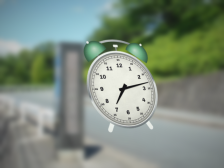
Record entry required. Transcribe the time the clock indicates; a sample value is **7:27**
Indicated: **7:13**
